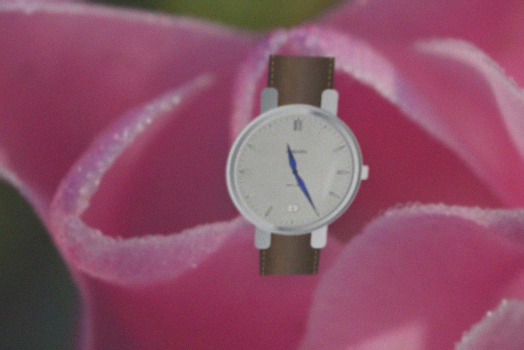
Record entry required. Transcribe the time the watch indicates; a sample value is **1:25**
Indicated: **11:25**
